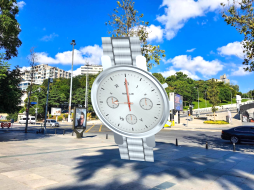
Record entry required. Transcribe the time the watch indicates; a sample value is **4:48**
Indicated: **9:00**
